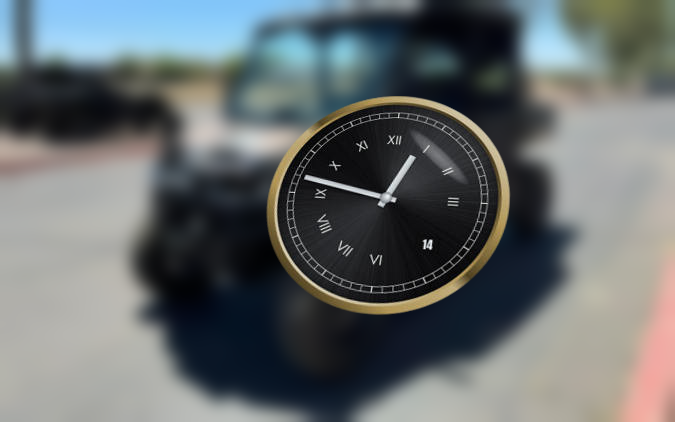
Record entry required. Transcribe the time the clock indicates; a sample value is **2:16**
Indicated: **12:47**
